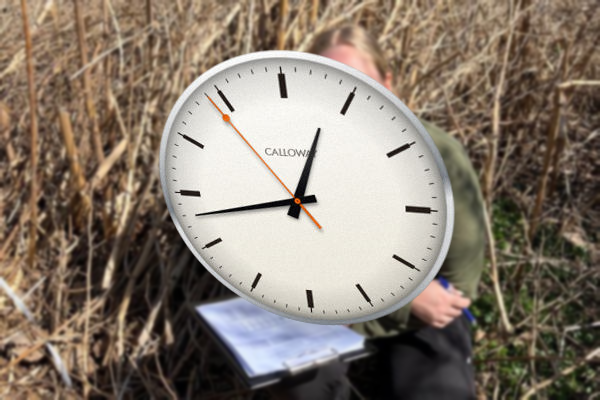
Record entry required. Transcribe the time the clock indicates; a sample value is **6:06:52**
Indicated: **12:42:54**
